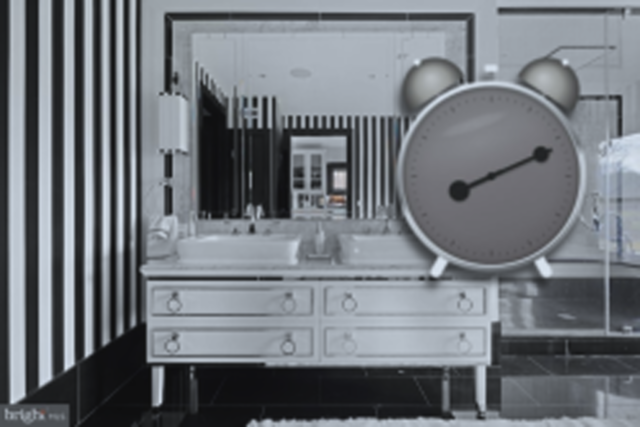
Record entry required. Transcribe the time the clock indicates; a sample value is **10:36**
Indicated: **8:11**
